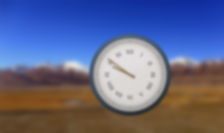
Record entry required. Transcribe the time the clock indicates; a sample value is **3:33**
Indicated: **9:51**
